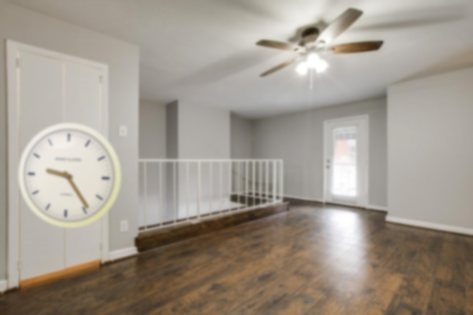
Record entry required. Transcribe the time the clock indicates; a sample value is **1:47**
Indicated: **9:24**
